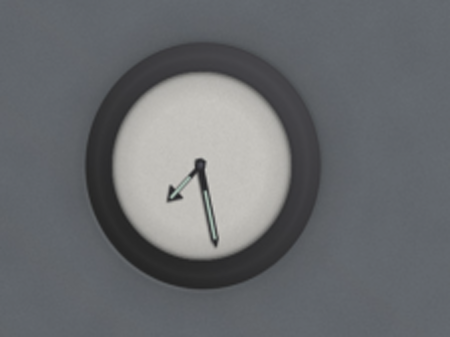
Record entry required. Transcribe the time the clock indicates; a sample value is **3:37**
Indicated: **7:28**
